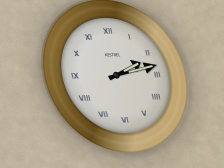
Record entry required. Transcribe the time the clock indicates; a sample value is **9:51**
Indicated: **2:13**
